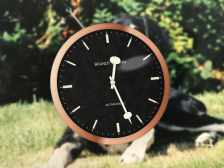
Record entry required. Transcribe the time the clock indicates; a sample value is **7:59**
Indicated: **12:27**
